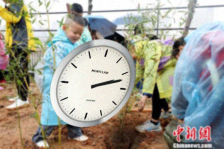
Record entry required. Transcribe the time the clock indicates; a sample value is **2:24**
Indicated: **2:12**
